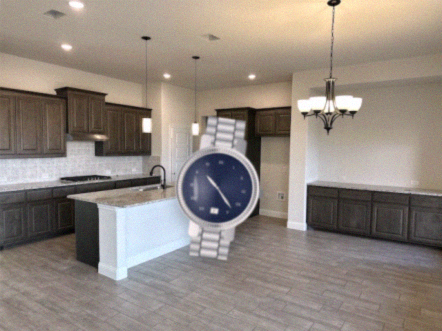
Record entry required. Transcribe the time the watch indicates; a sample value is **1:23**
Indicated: **10:23**
